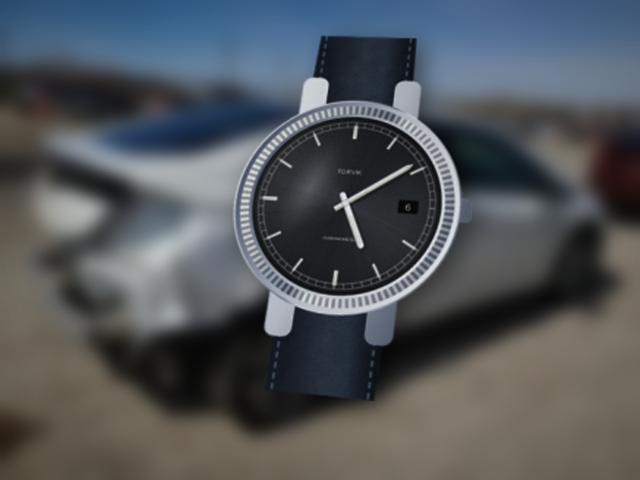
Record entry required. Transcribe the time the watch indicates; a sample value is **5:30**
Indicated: **5:09**
